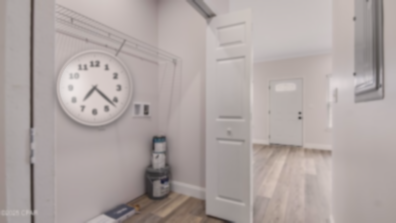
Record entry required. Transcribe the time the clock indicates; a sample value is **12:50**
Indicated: **7:22**
